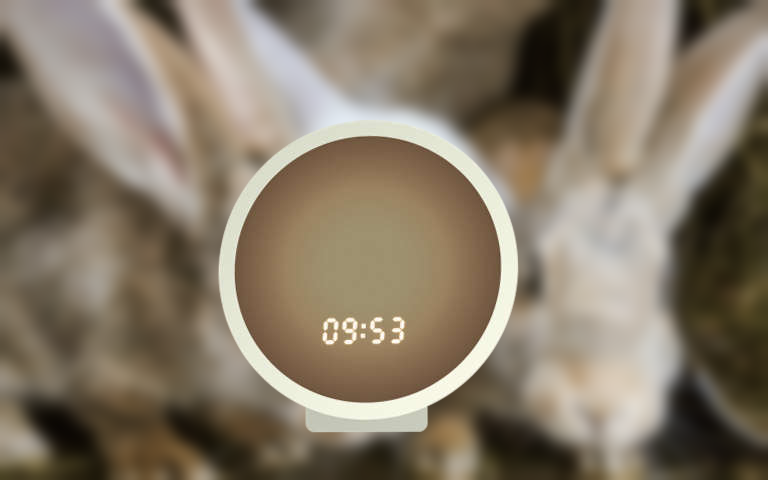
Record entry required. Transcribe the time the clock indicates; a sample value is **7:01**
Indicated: **9:53**
